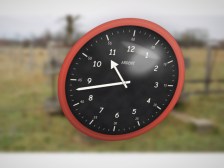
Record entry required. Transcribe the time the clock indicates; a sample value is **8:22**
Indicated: **10:43**
